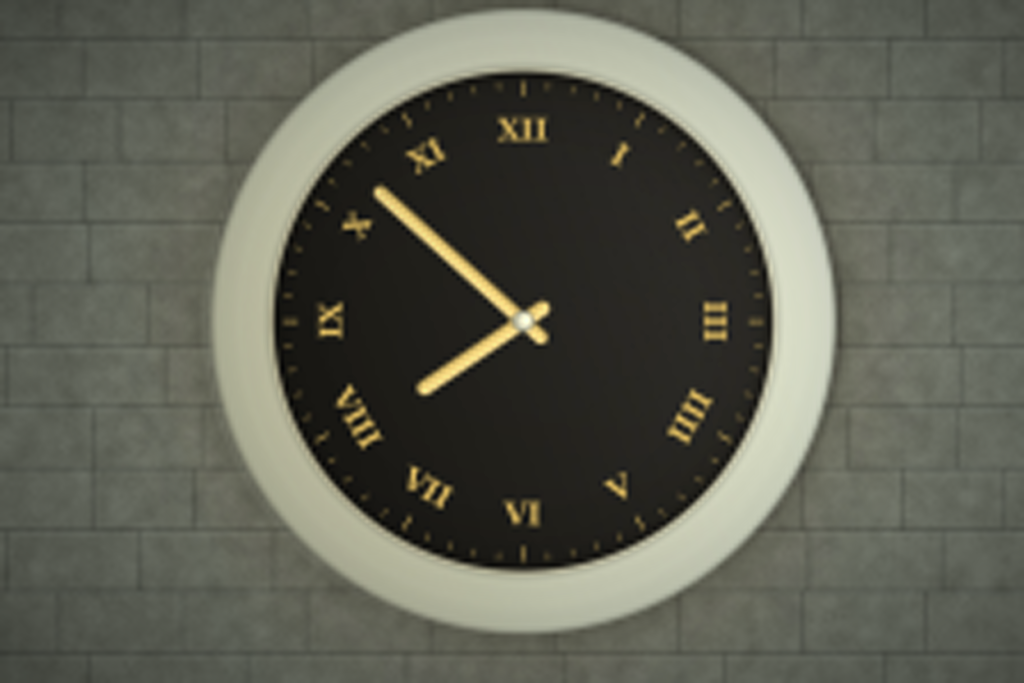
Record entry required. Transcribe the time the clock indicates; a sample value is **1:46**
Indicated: **7:52**
